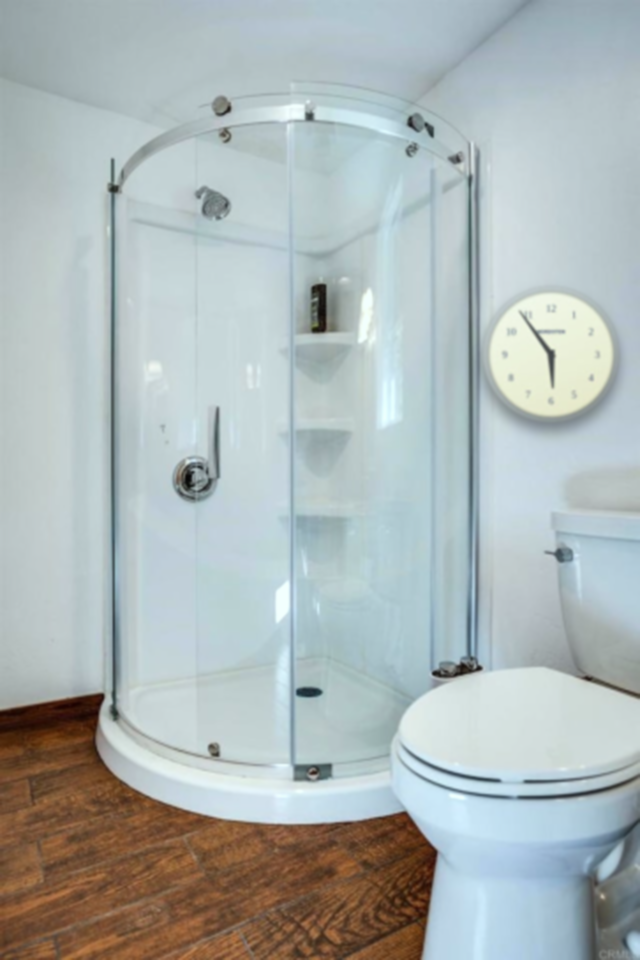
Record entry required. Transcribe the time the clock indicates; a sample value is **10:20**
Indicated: **5:54**
